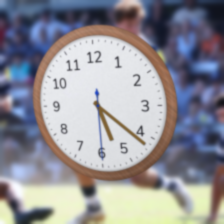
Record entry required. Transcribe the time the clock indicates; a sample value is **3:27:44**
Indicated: **5:21:30**
